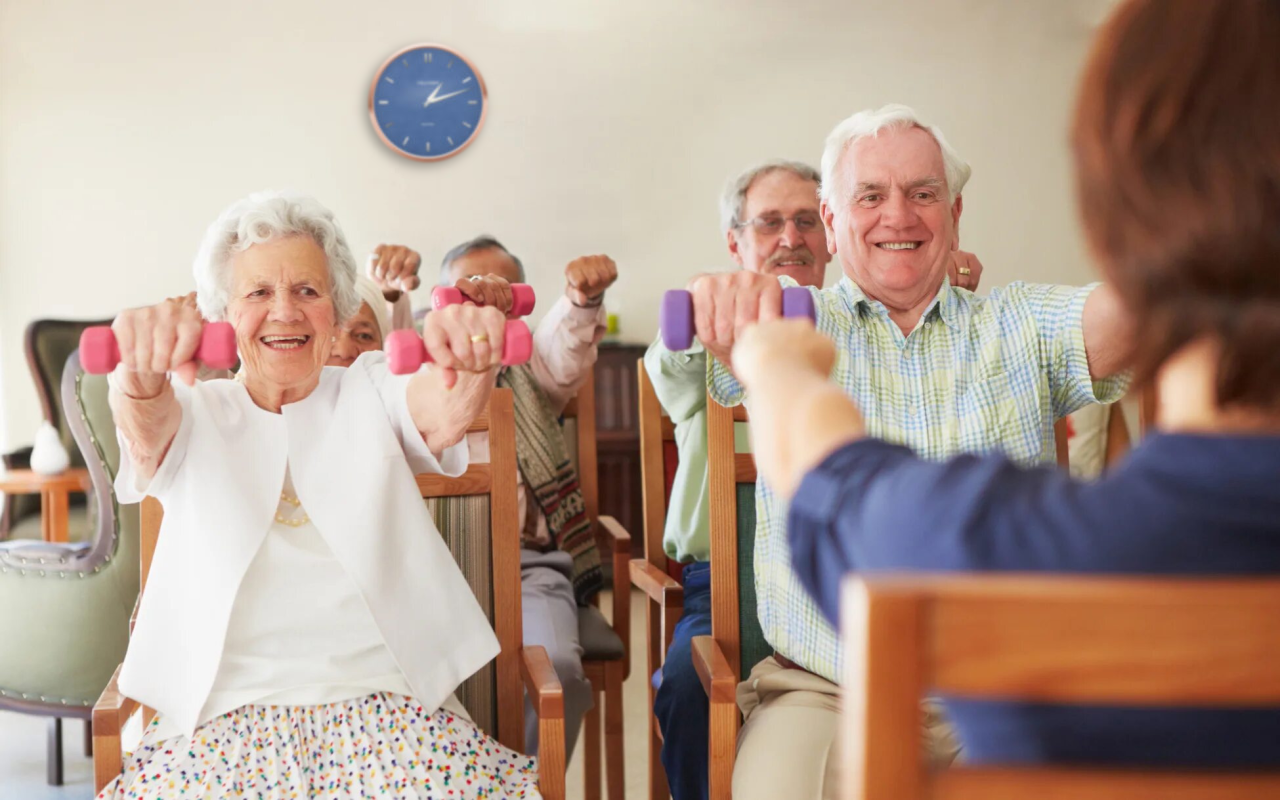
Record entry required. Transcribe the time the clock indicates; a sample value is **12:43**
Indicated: **1:12**
